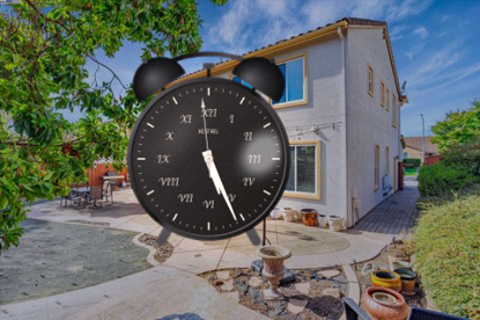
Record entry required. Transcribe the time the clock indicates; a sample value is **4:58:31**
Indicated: **5:25:59**
